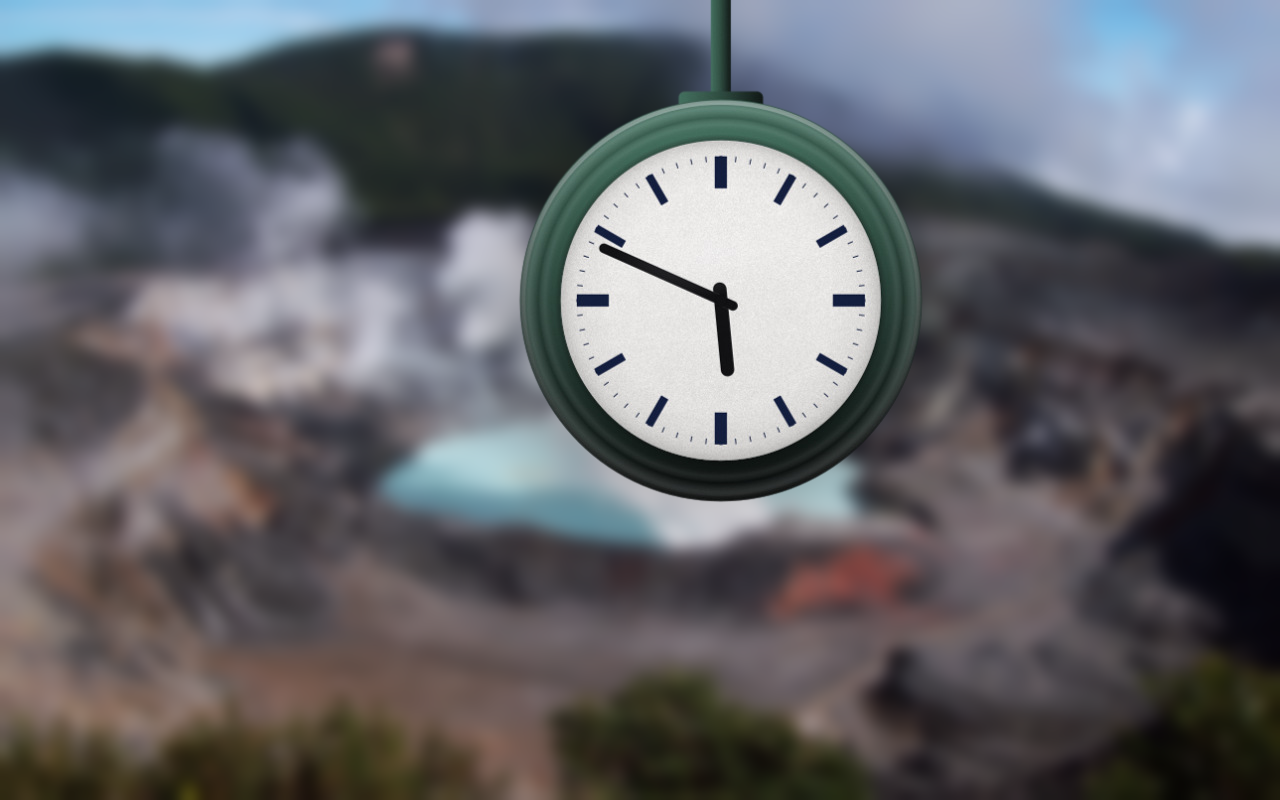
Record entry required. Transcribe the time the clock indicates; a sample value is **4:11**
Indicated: **5:49**
